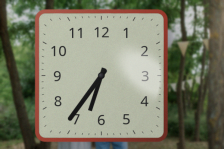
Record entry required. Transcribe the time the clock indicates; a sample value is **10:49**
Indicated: **6:36**
